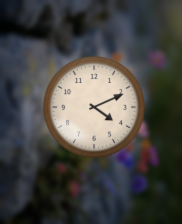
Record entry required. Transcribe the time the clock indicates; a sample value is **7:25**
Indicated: **4:11**
